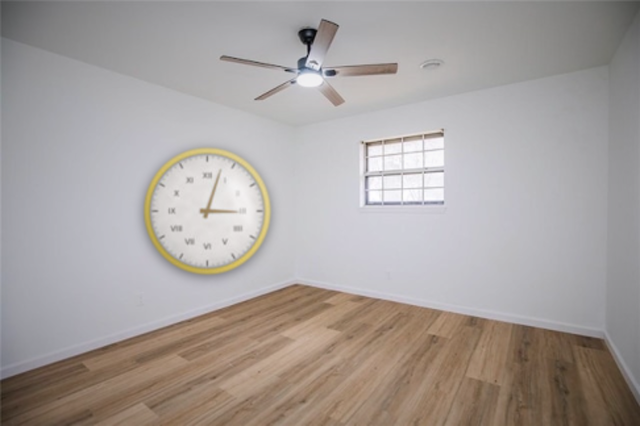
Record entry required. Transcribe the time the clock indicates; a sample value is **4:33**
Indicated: **3:03**
